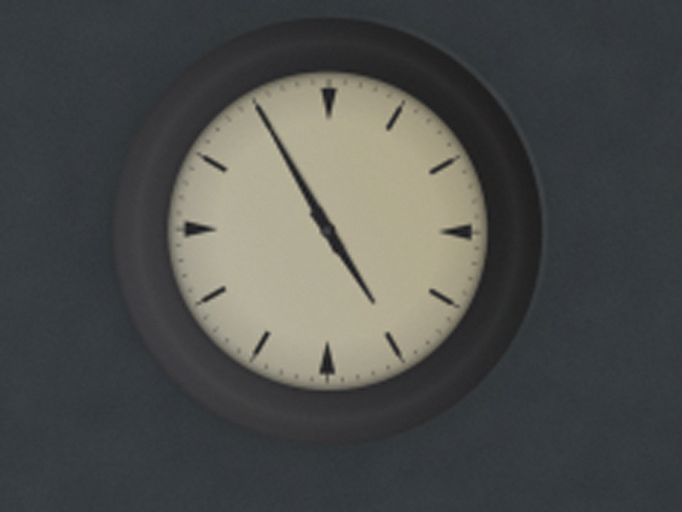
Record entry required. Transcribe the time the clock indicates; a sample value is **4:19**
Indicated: **4:55**
